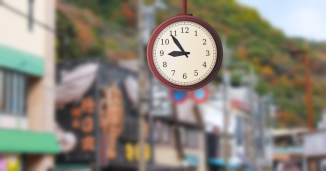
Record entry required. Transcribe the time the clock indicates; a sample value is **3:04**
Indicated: **8:54**
